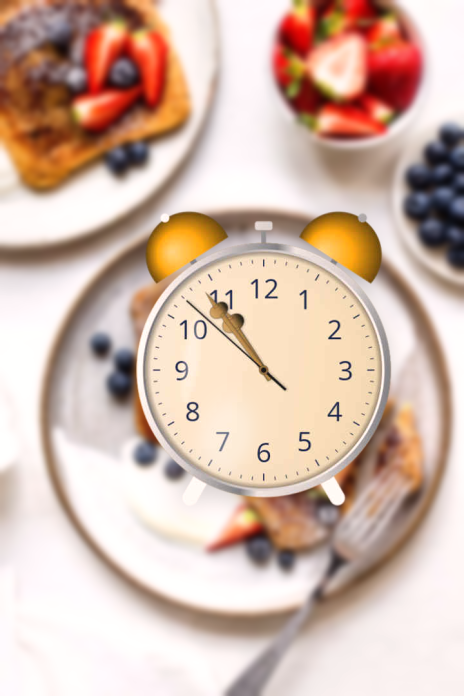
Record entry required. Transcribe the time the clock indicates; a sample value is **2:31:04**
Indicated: **10:53:52**
